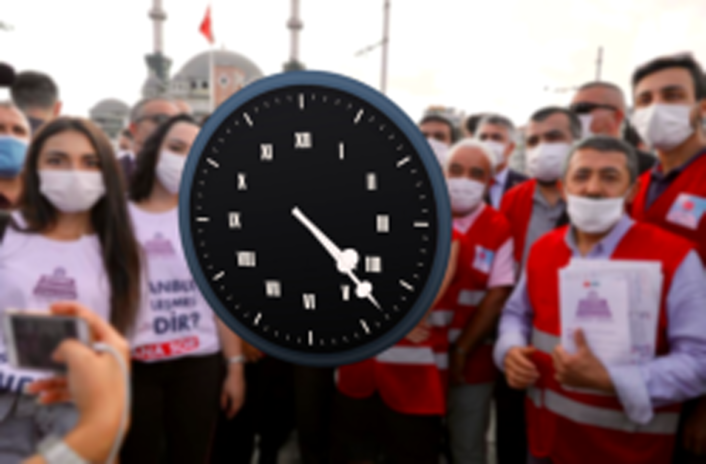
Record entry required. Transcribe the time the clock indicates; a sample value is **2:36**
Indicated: **4:23**
